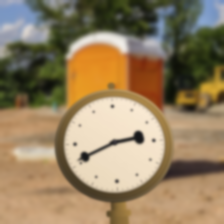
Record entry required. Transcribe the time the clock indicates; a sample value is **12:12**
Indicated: **2:41**
